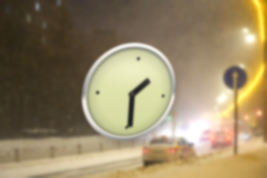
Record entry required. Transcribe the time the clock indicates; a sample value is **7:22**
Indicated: **1:29**
